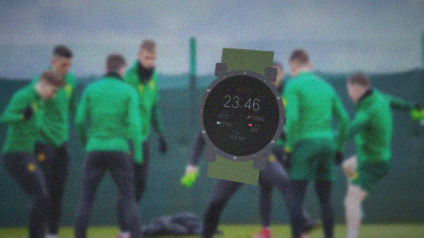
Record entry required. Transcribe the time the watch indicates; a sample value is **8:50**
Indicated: **23:46**
